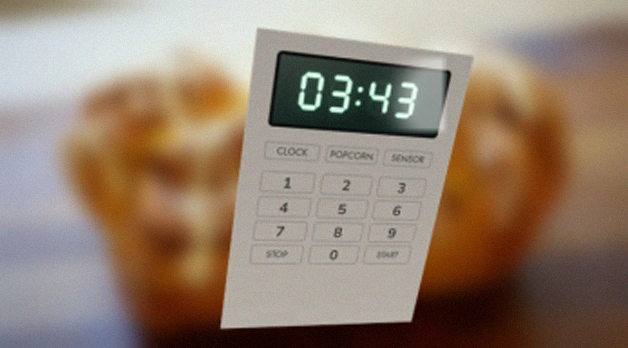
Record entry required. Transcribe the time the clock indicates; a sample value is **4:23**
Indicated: **3:43**
